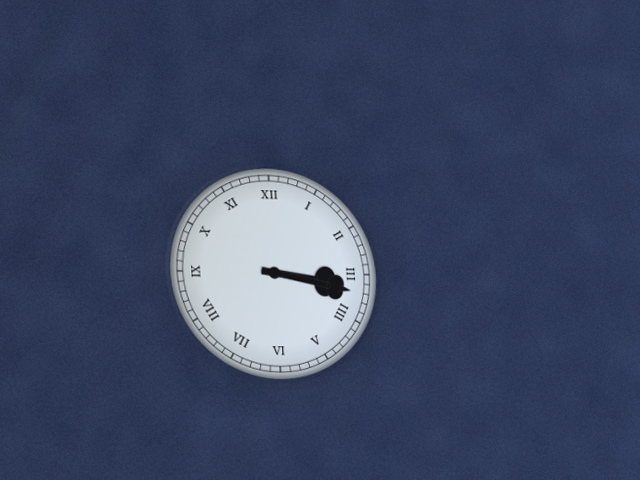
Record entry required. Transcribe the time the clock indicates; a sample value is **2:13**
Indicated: **3:17**
